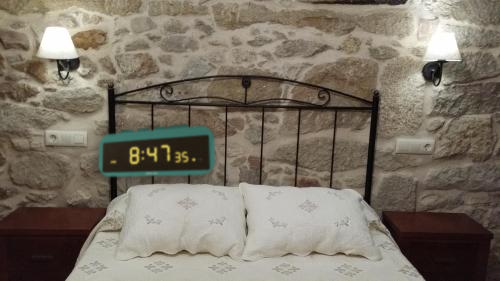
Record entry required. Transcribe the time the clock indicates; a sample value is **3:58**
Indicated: **8:47**
